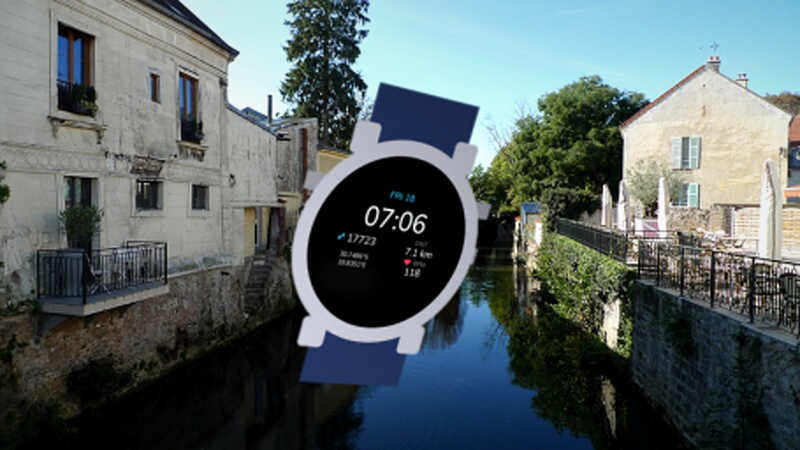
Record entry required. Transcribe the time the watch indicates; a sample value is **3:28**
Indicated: **7:06**
